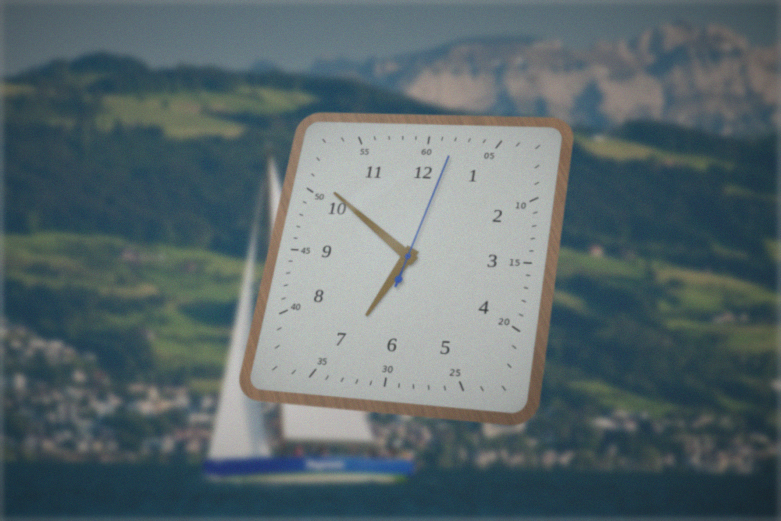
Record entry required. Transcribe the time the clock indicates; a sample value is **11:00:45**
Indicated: **6:51:02**
